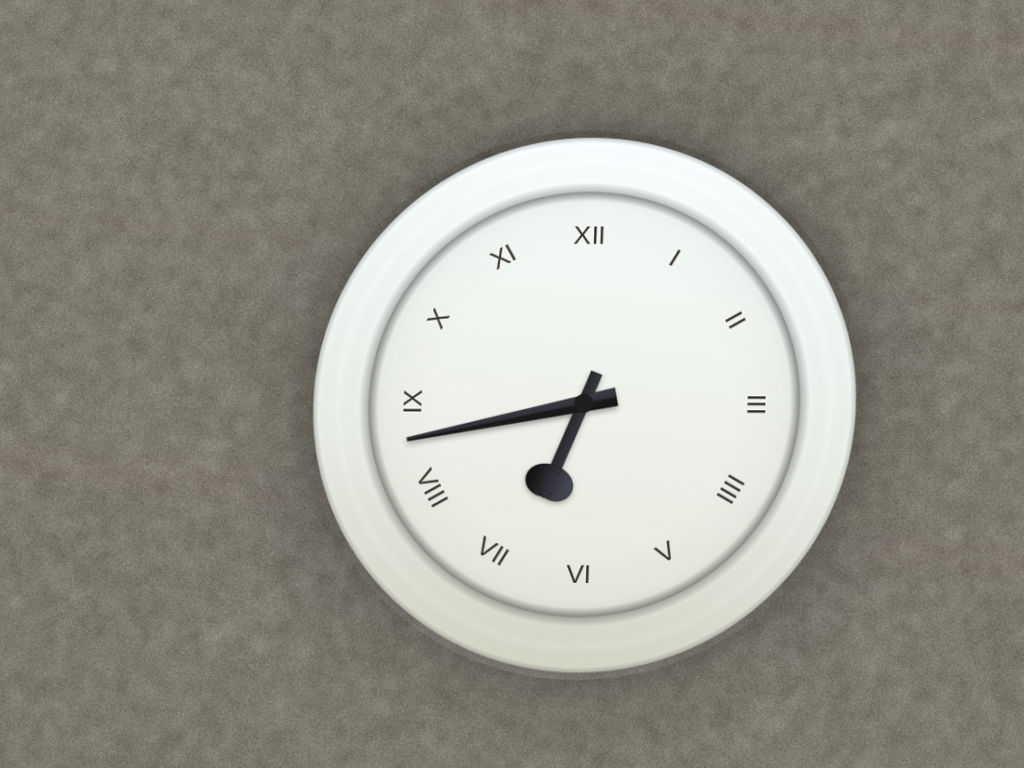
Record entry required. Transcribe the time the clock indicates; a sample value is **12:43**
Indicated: **6:43**
